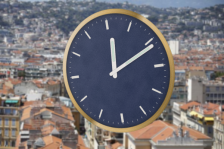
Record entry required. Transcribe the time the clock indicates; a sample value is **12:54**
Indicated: **12:11**
